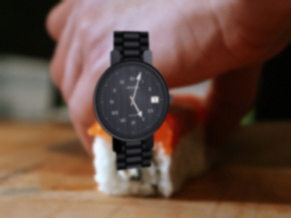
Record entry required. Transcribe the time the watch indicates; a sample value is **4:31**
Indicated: **5:03**
